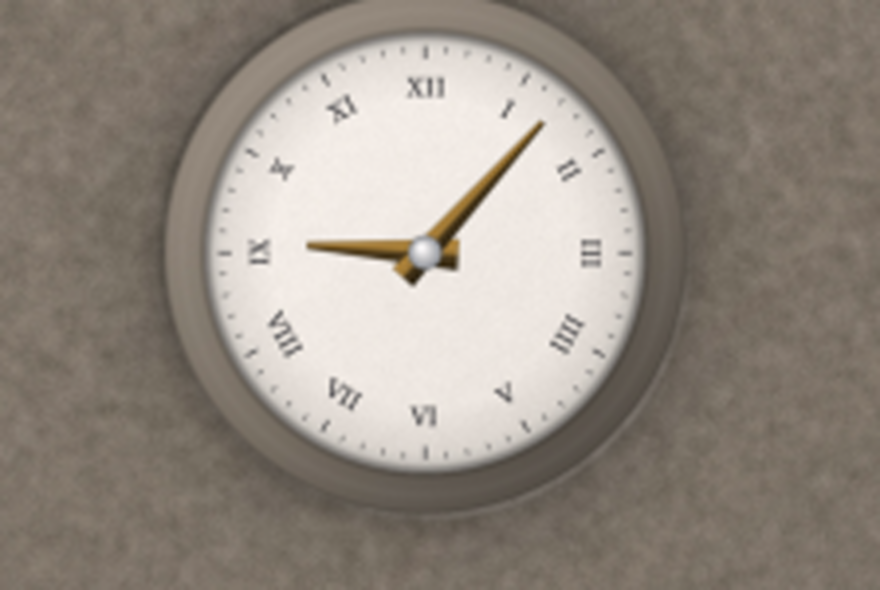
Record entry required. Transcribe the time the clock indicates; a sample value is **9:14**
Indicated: **9:07**
